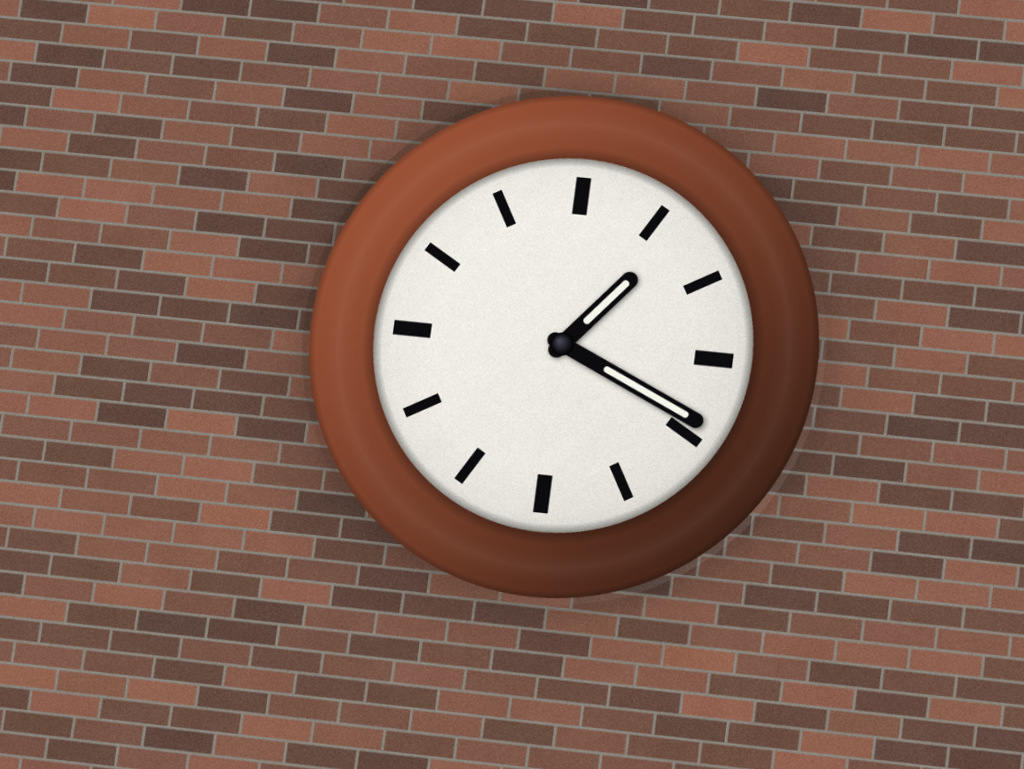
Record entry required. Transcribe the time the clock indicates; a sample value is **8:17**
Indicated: **1:19**
